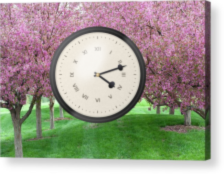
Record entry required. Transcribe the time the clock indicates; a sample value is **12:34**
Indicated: **4:12**
